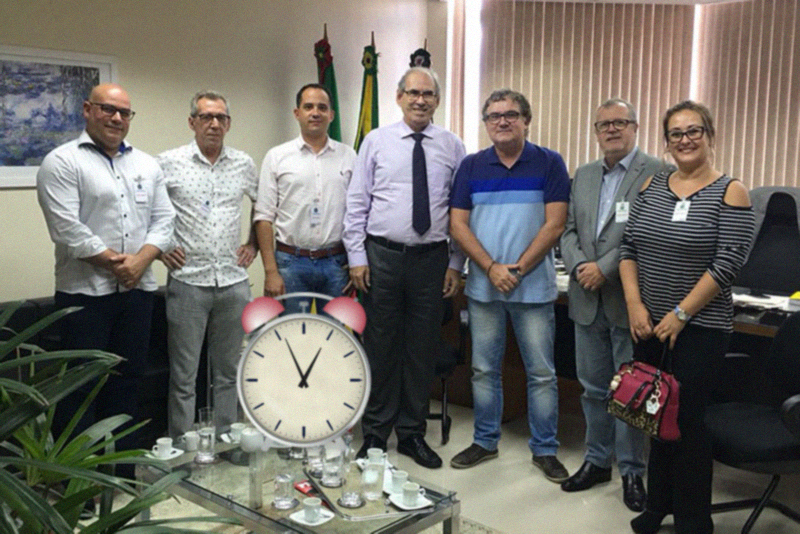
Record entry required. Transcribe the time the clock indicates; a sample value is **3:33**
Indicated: **12:56**
